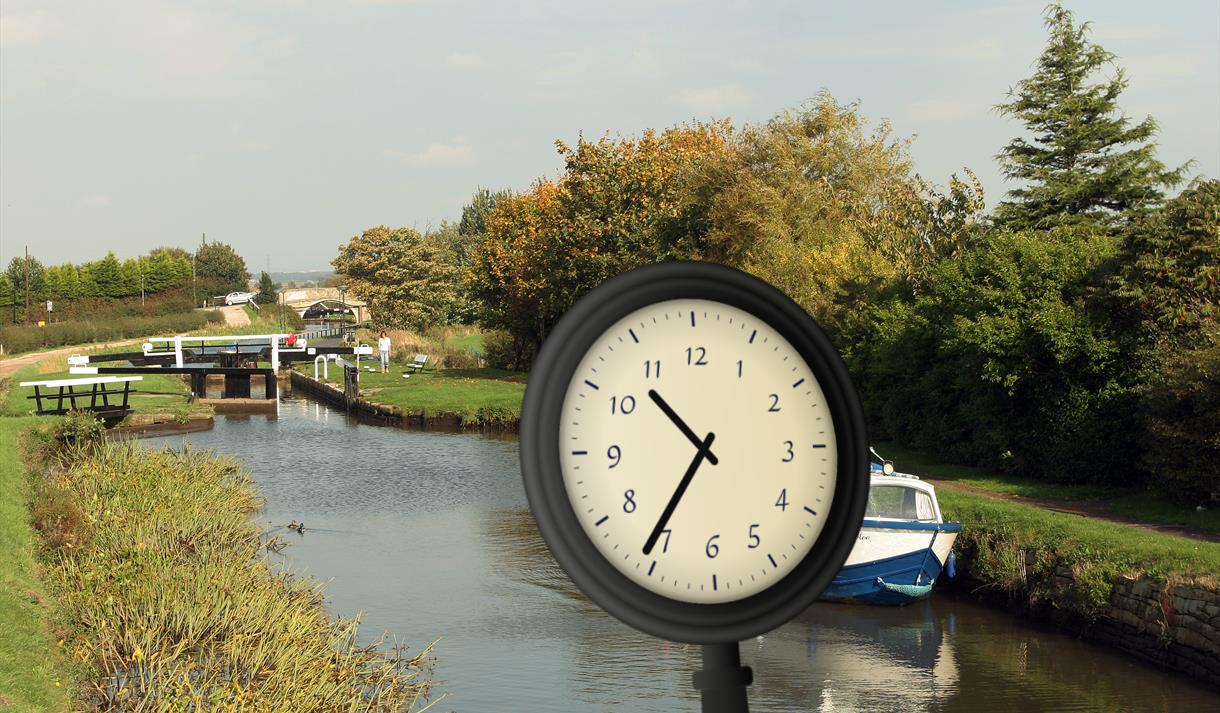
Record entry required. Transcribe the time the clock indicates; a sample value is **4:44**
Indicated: **10:36**
